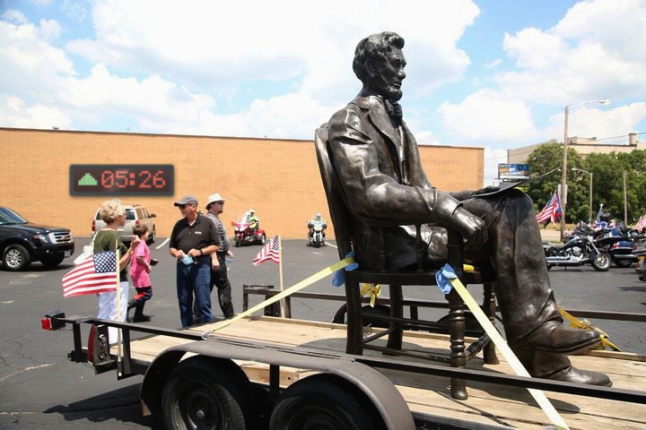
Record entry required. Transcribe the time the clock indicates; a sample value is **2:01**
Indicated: **5:26**
